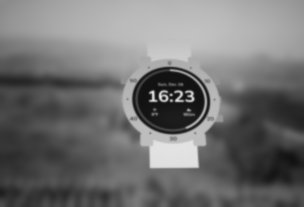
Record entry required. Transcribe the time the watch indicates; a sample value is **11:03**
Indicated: **16:23**
